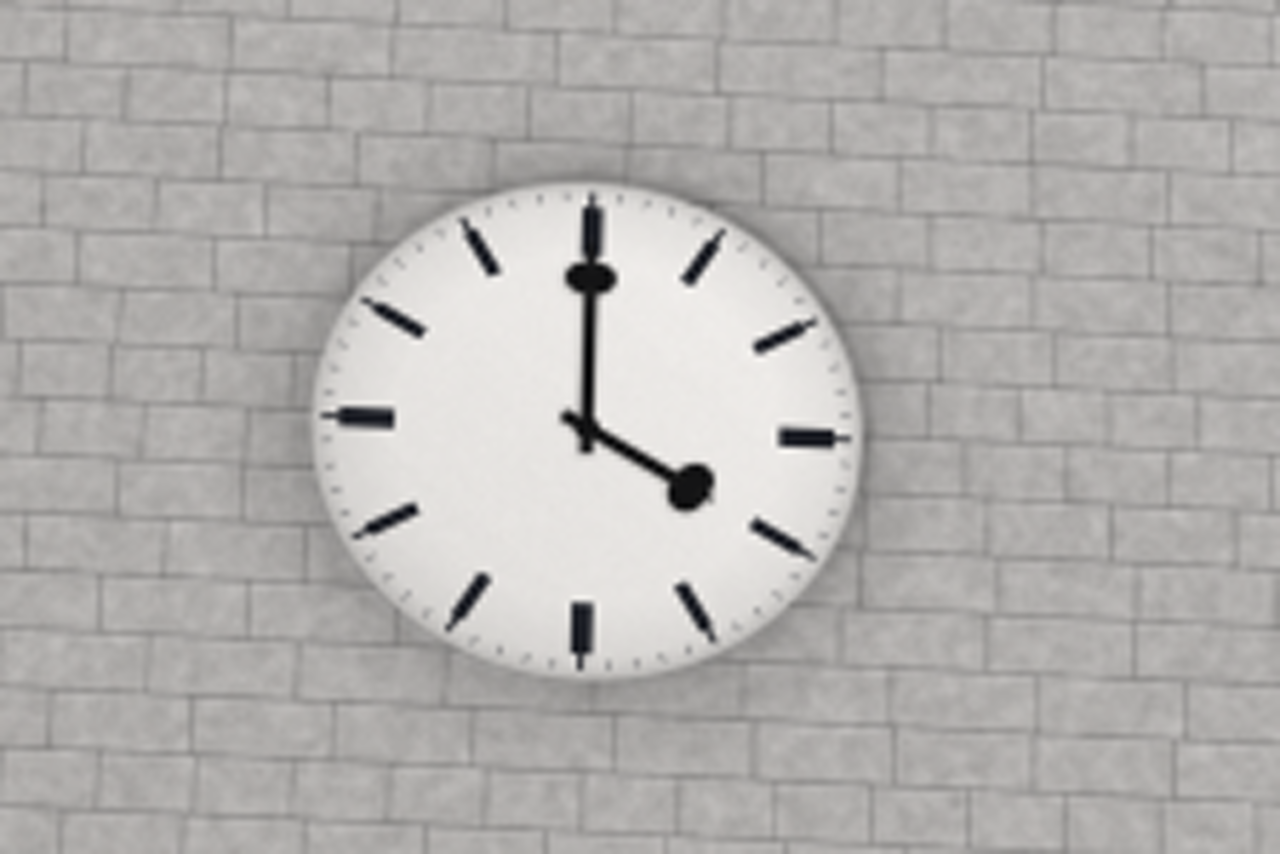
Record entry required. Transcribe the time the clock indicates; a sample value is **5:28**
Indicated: **4:00**
